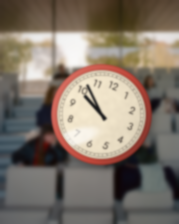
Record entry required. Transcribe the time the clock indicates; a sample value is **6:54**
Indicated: **9:52**
